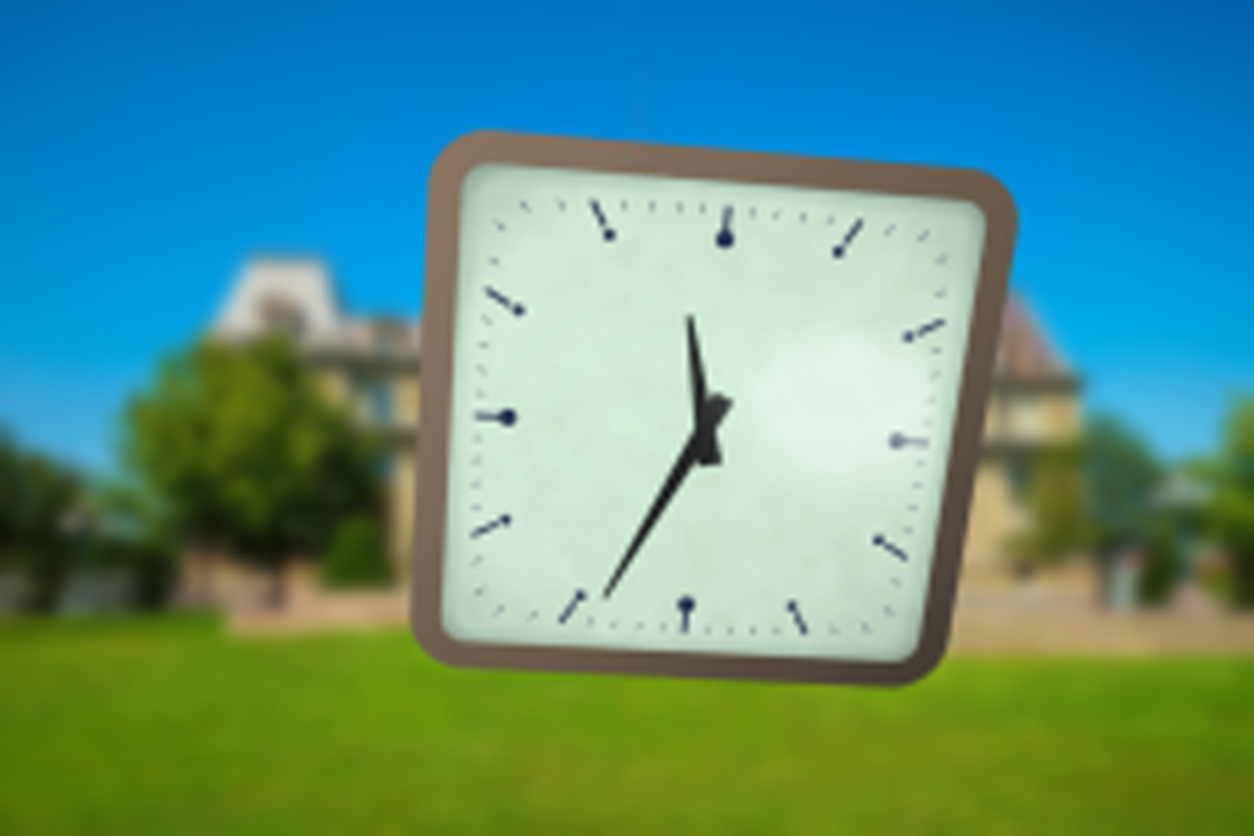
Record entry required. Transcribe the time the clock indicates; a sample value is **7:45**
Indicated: **11:34**
